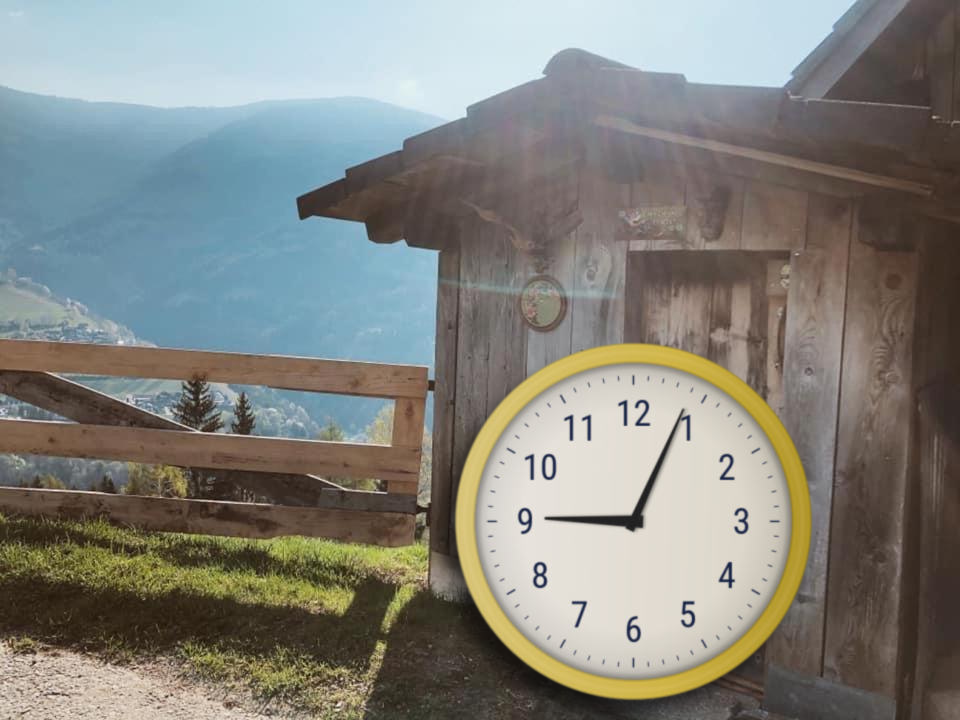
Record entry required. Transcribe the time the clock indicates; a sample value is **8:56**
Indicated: **9:04**
